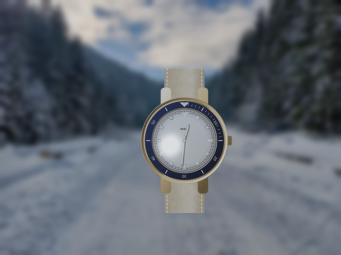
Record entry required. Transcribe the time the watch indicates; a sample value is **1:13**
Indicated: **12:31**
